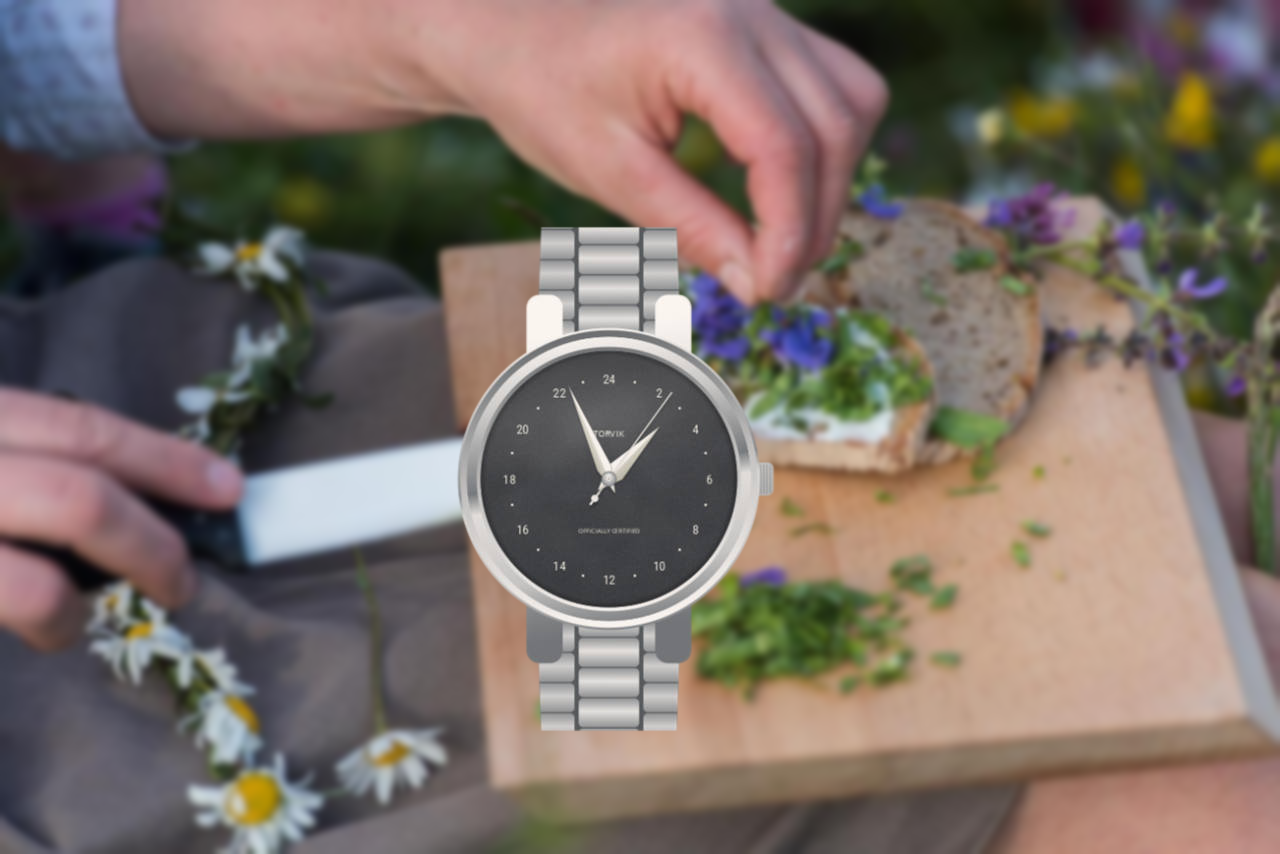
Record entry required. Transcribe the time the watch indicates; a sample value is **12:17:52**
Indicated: **2:56:06**
